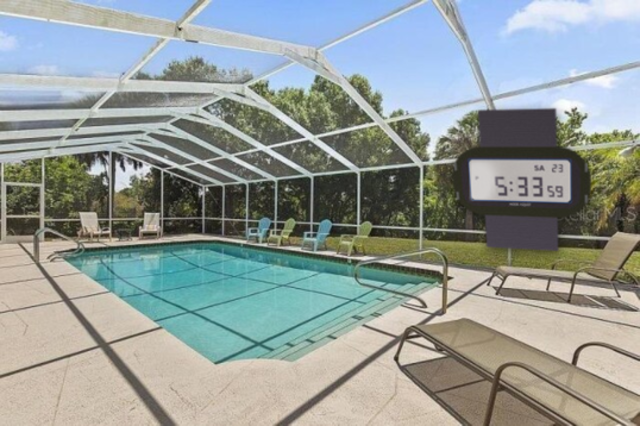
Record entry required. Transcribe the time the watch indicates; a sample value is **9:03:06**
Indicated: **5:33:59**
